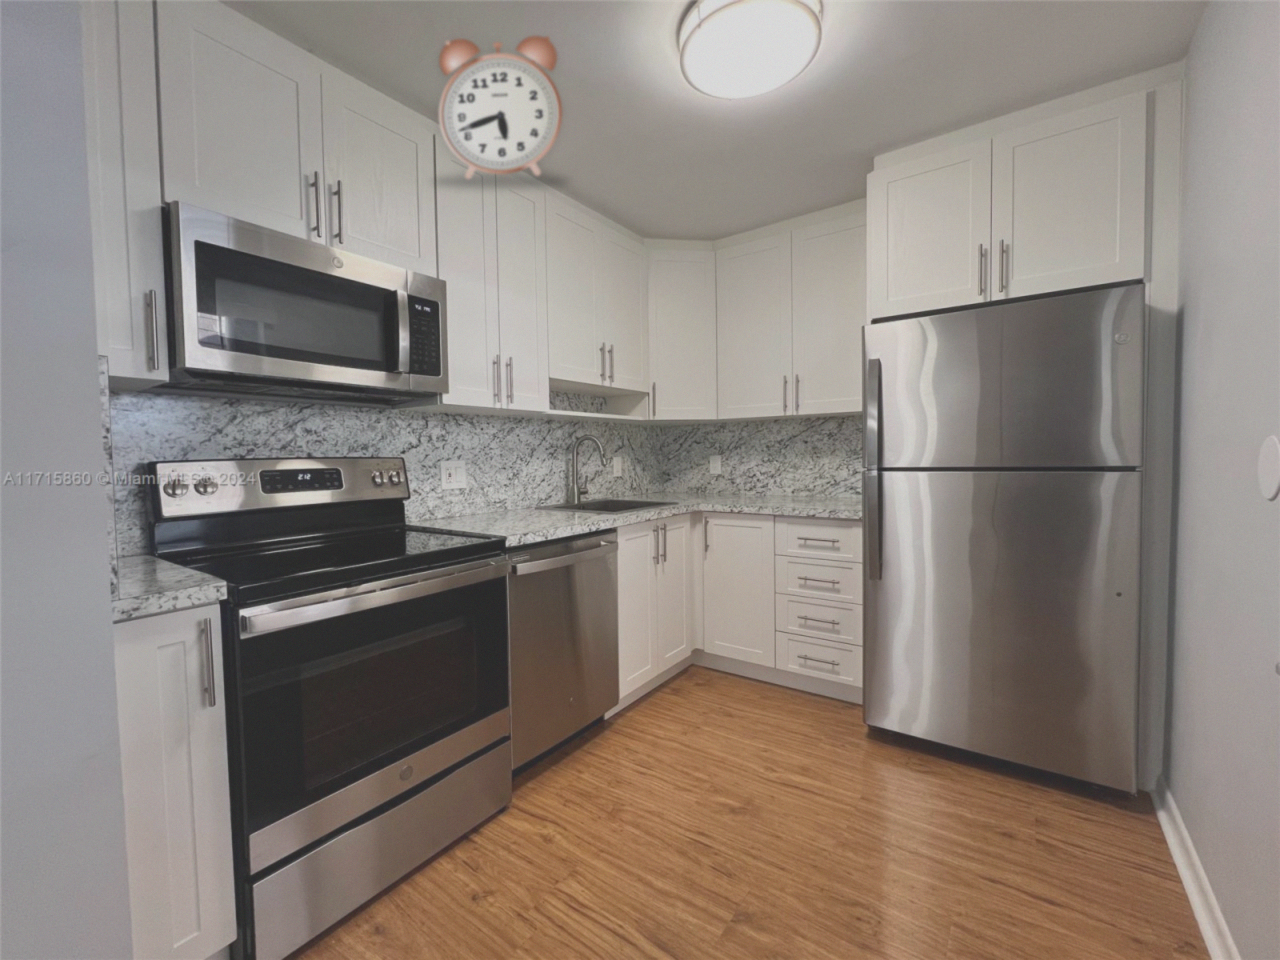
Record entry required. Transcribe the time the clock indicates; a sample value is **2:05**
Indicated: **5:42**
